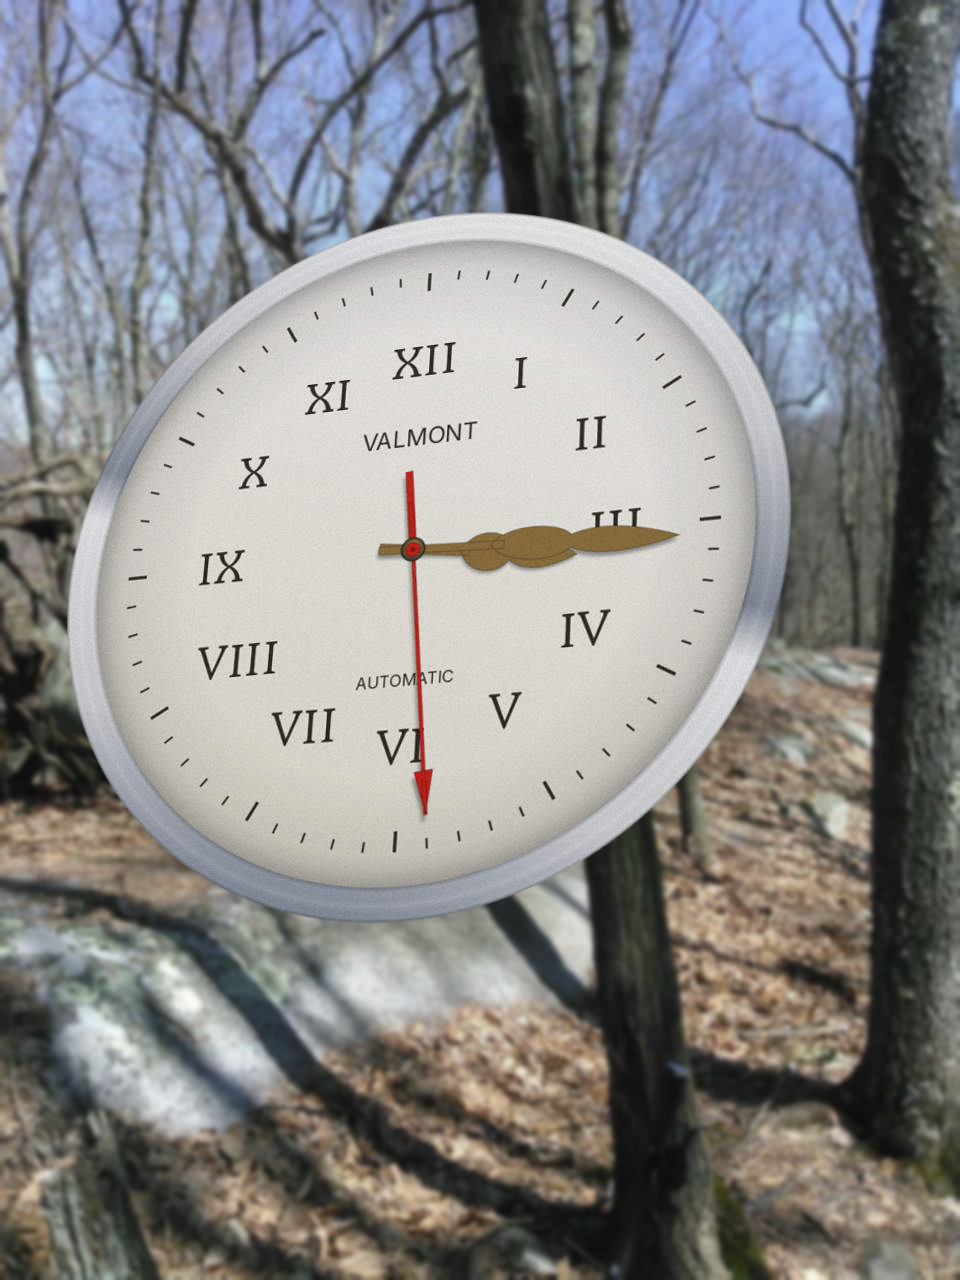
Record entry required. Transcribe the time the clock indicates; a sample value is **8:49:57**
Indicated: **3:15:29**
